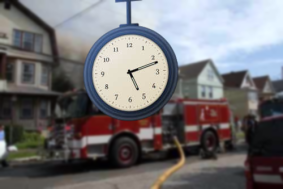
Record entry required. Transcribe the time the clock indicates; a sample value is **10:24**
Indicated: **5:12**
